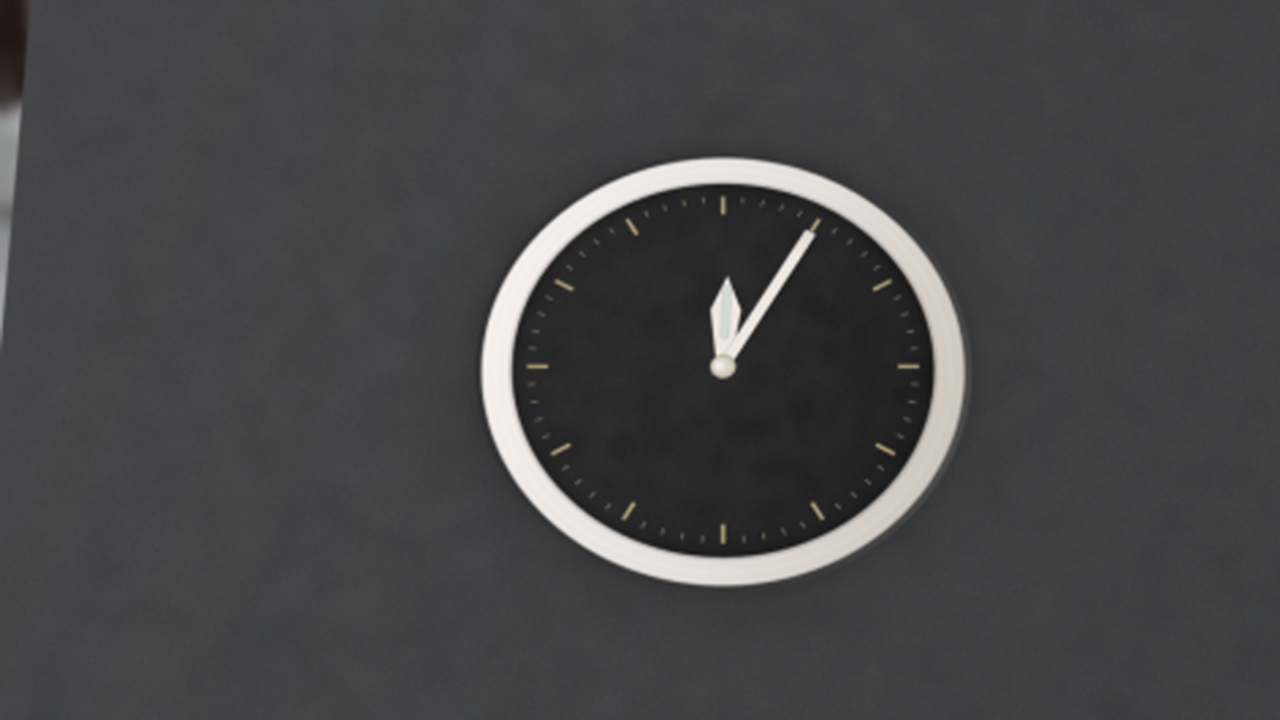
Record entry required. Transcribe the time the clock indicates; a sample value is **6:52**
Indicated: **12:05**
